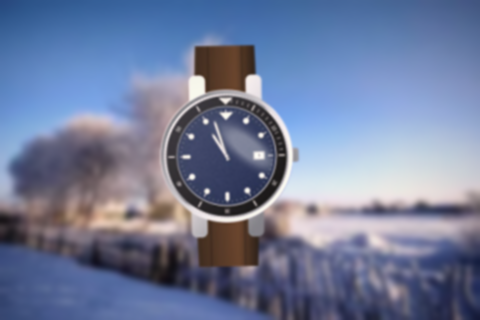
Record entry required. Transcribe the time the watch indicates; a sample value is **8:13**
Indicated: **10:57**
